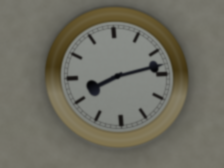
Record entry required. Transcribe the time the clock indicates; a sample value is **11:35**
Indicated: **8:13**
